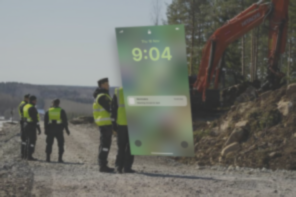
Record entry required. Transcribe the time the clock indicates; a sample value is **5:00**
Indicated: **9:04**
